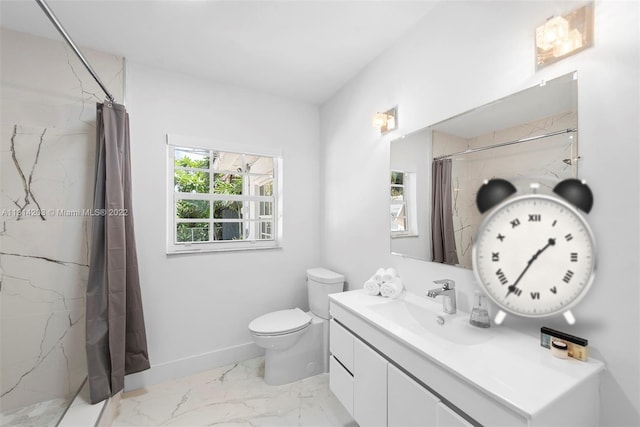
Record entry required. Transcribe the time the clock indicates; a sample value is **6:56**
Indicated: **1:36**
